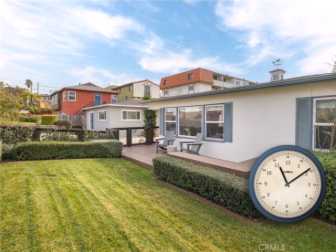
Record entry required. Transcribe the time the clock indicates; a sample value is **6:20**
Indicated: **11:09**
